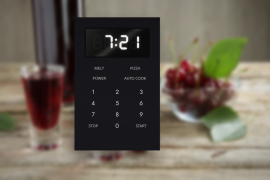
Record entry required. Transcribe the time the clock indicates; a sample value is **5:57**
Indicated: **7:21**
